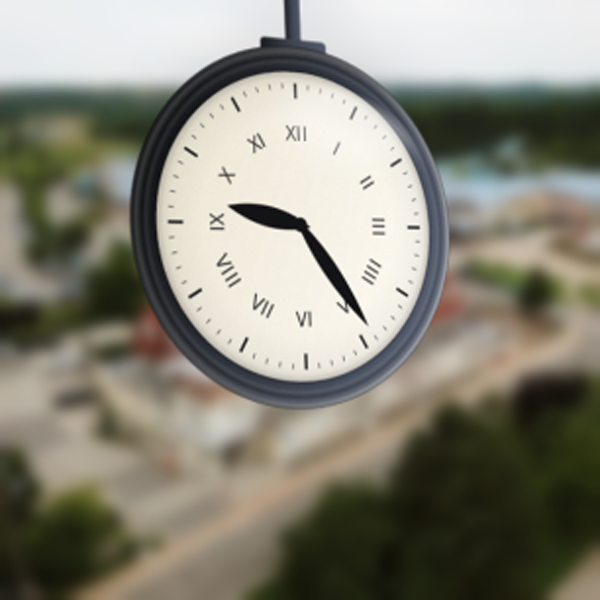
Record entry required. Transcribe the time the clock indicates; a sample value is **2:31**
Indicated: **9:24**
